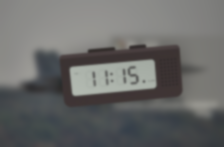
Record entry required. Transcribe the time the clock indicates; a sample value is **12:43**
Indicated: **11:15**
